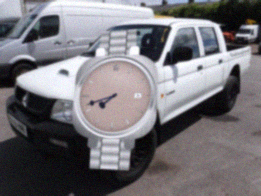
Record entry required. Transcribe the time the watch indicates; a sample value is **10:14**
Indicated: **7:42**
